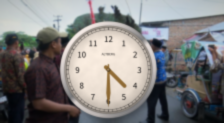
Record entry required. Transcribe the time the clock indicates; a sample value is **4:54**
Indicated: **4:30**
